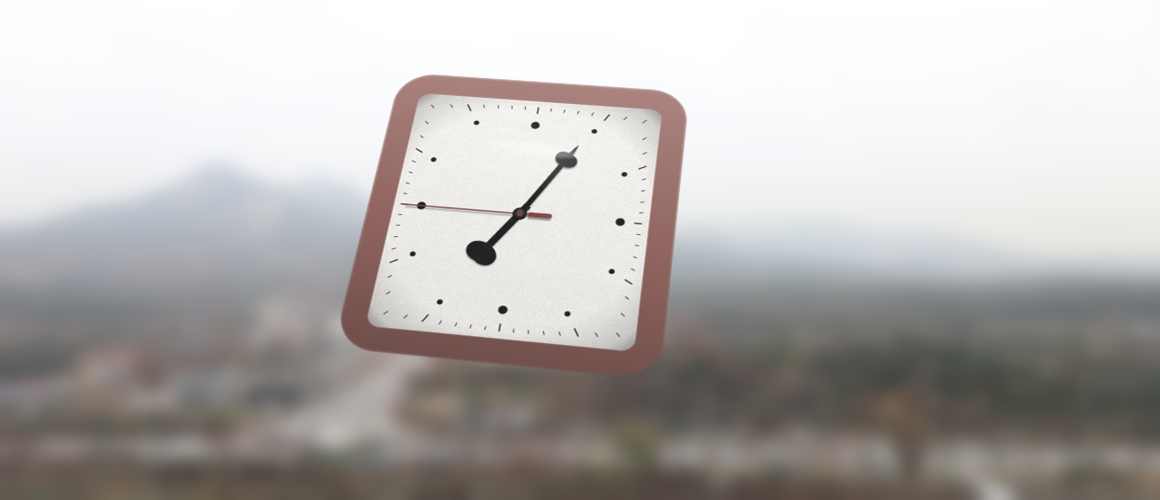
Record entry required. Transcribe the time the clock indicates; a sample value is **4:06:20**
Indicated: **7:04:45**
